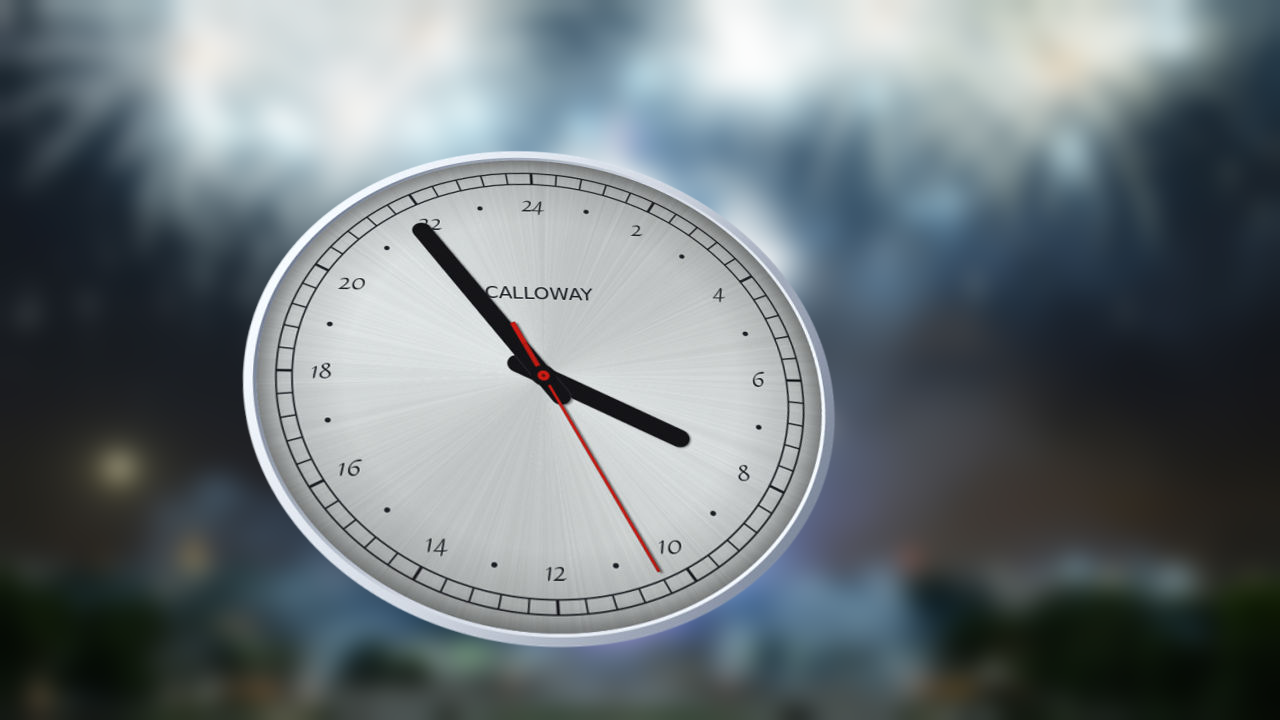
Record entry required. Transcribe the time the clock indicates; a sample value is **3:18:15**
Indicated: **7:54:26**
